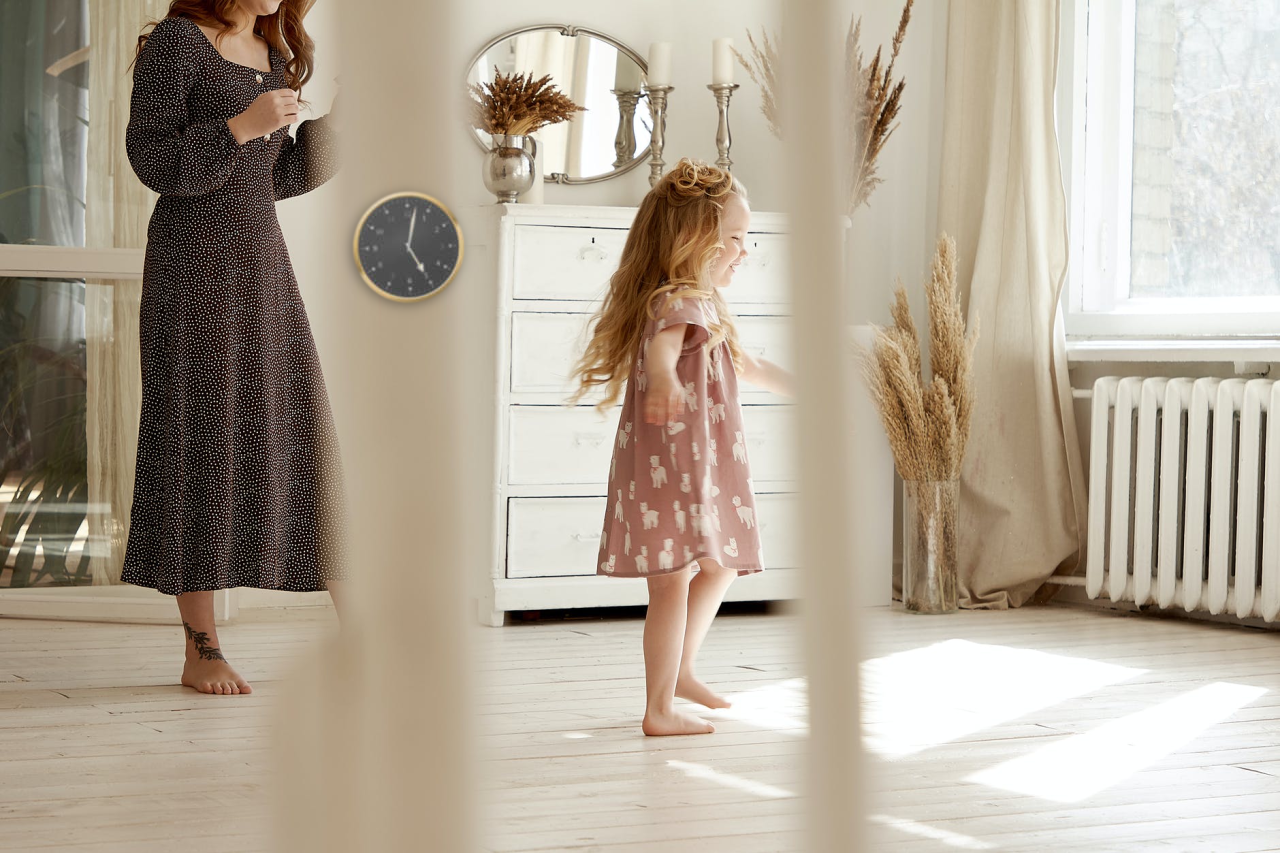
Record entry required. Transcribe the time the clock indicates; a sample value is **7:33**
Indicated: **5:02**
